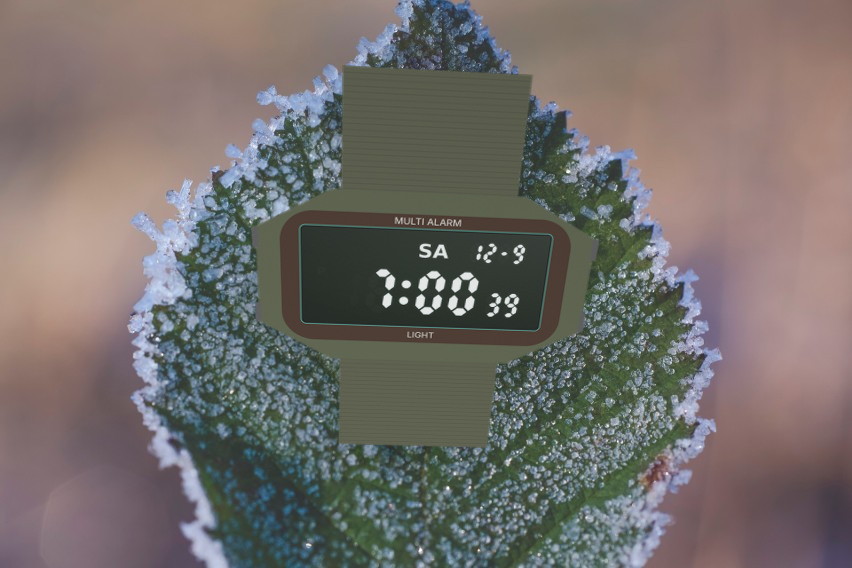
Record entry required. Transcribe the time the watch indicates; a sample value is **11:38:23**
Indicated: **7:00:39**
